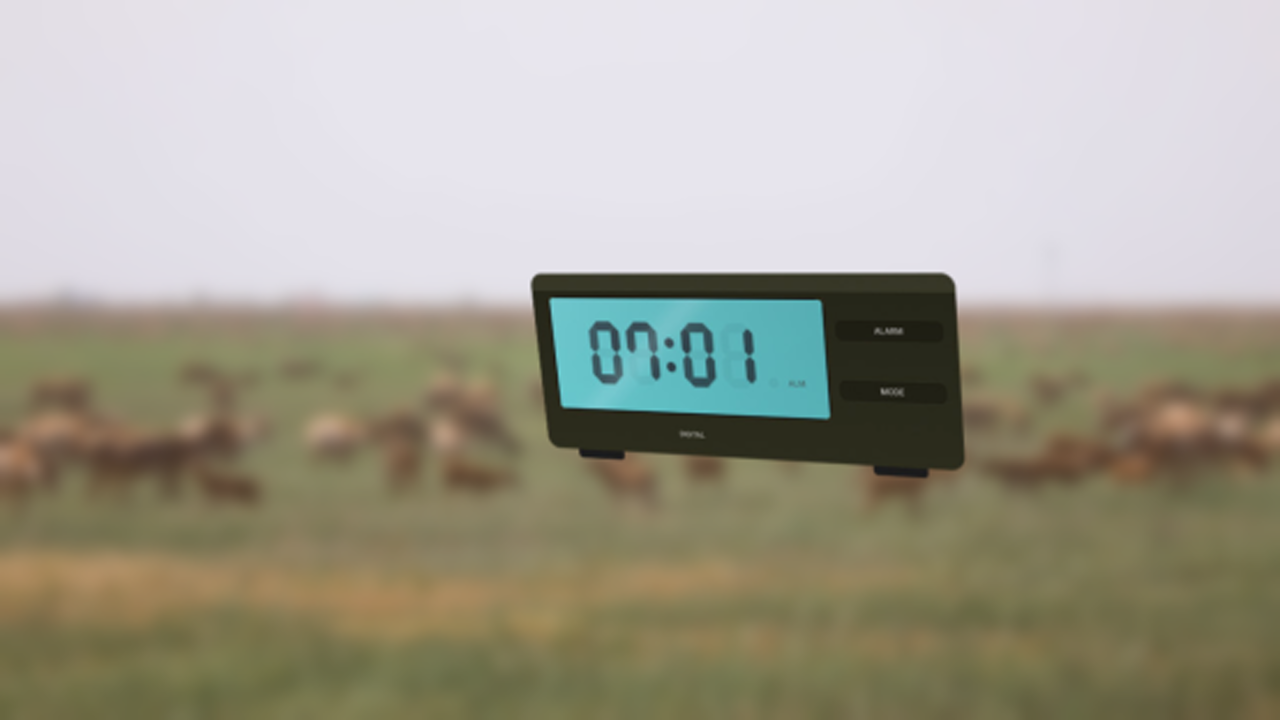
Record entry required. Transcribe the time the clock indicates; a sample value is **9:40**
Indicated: **7:01**
